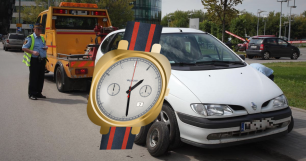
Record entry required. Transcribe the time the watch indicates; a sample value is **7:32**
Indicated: **1:29**
